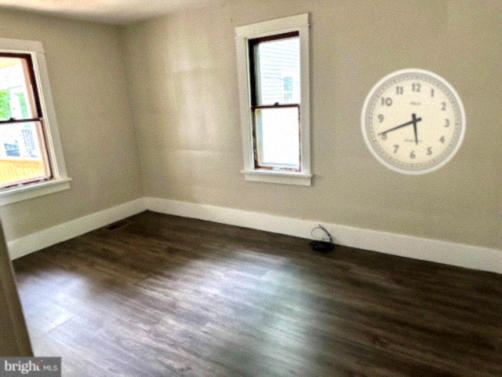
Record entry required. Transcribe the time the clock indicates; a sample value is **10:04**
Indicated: **5:41**
